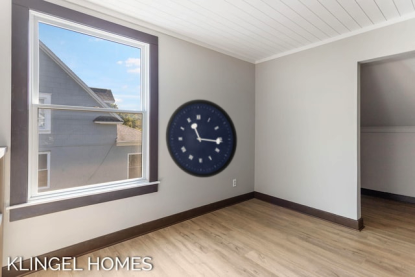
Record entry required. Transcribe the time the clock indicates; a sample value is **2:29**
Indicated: **11:16**
